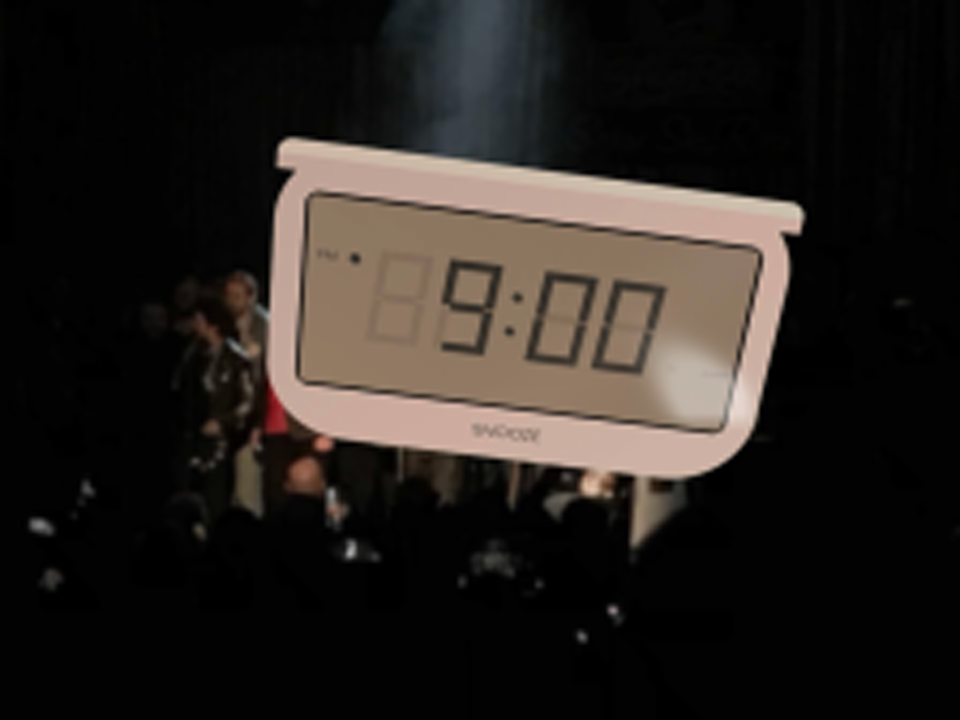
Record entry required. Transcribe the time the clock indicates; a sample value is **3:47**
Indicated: **9:00**
